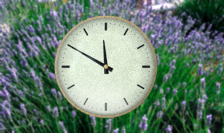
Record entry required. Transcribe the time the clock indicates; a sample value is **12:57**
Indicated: **11:50**
